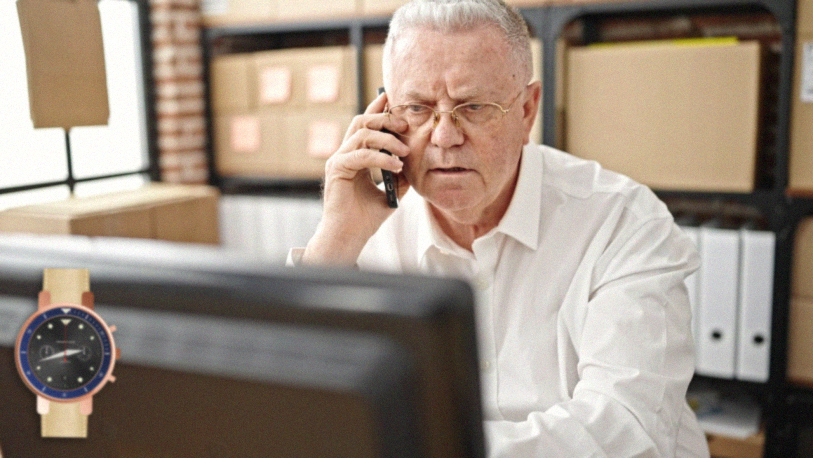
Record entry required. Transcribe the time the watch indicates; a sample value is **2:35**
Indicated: **2:42**
